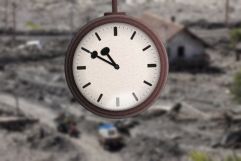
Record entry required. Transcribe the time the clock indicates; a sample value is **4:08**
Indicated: **10:50**
